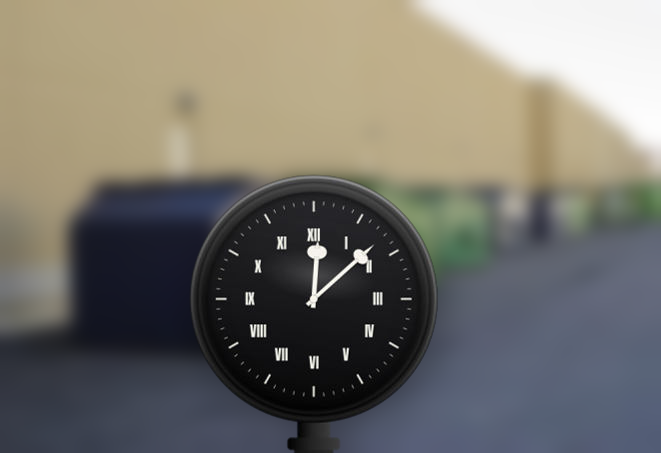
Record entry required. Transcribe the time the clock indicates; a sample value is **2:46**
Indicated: **12:08**
